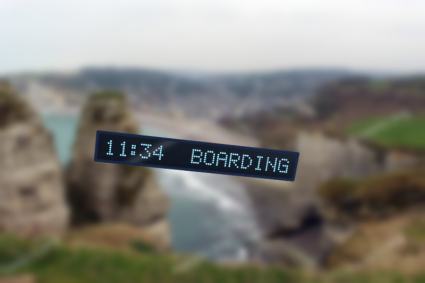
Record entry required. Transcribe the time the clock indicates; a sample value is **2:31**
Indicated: **11:34**
